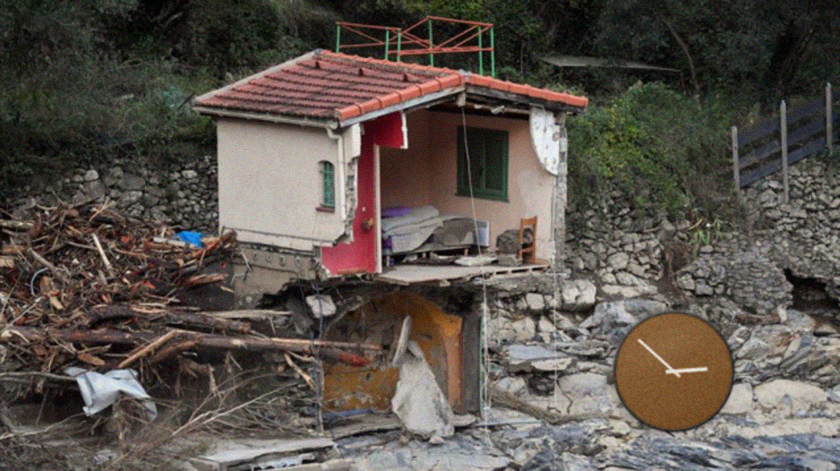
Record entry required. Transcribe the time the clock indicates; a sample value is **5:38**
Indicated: **2:52**
